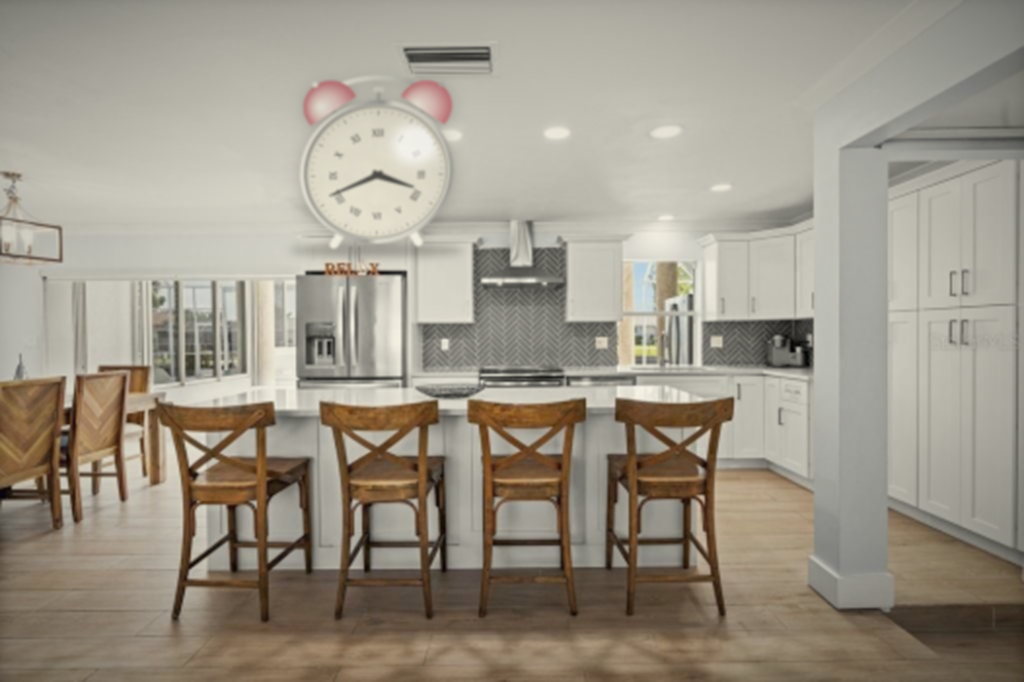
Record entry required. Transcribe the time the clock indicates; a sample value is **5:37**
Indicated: **3:41**
